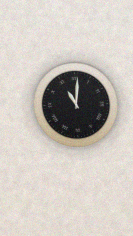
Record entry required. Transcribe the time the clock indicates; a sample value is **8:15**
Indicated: **11:01**
